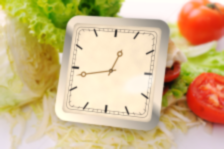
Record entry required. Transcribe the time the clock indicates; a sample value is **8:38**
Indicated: **12:43**
